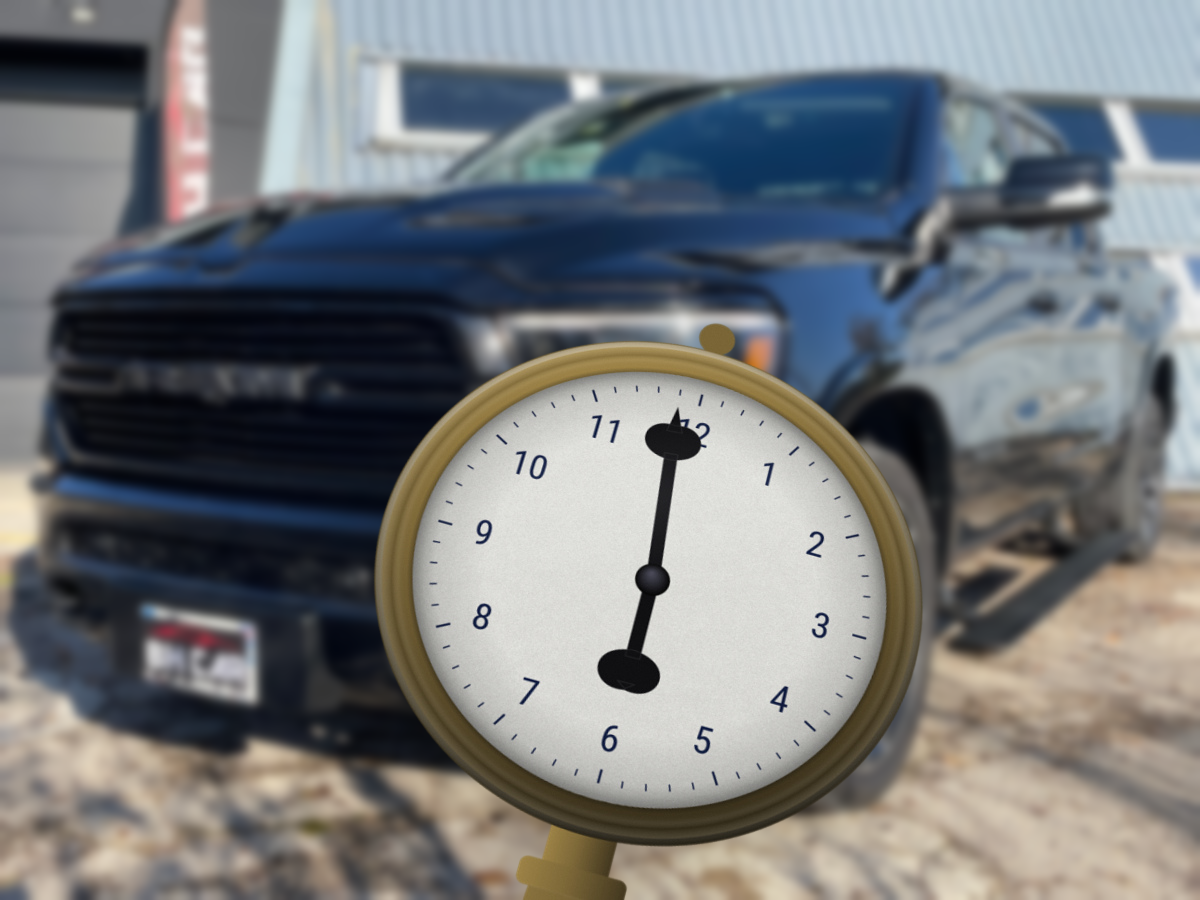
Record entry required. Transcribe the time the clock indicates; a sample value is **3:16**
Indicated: **5:59**
